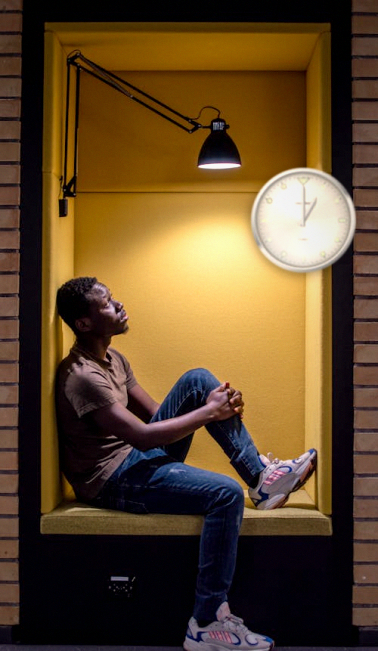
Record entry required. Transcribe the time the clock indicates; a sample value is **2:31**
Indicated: **1:00**
